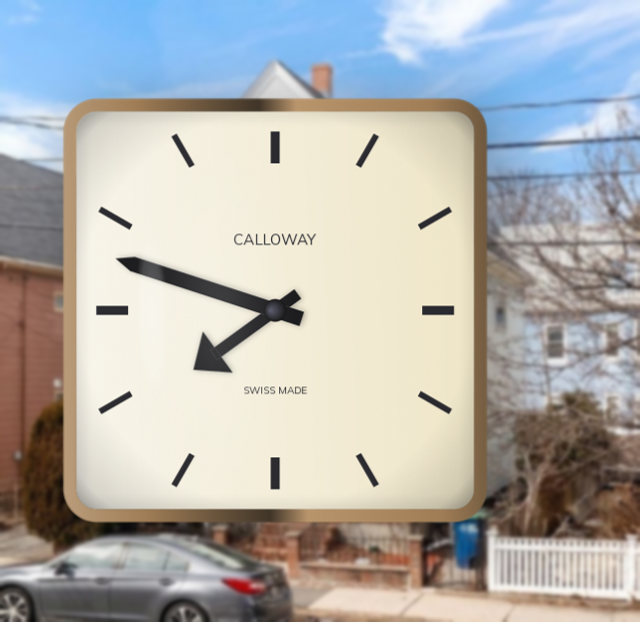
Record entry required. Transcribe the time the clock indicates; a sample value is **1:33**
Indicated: **7:48**
